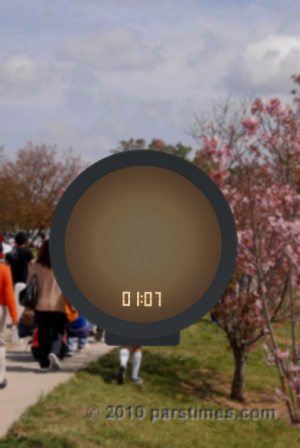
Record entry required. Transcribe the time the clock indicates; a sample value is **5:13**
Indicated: **1:07**
